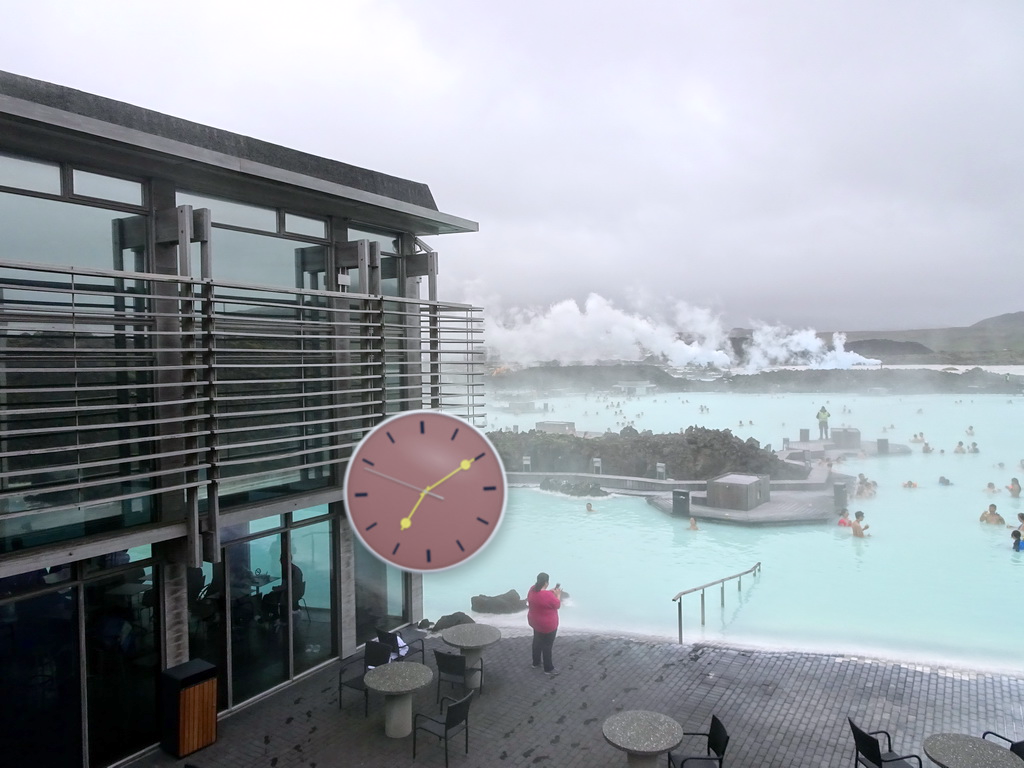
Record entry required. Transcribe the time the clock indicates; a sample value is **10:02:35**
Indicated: **7:09:49**
